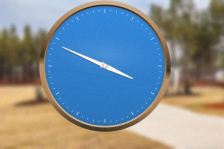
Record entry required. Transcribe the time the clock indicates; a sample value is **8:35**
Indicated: **3:49**
